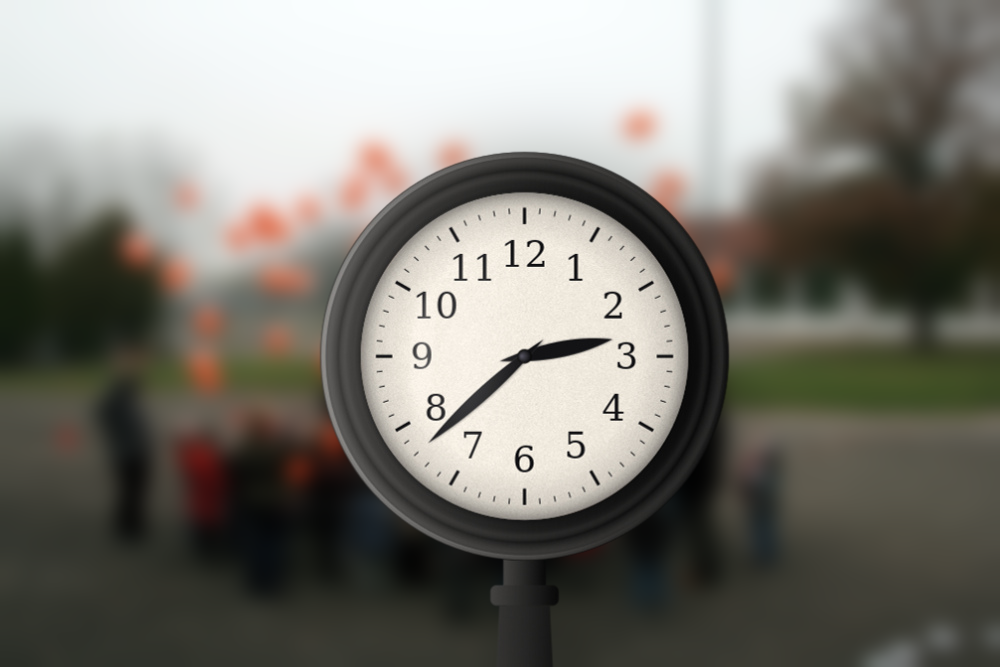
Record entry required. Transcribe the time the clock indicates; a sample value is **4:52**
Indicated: **2:38**
